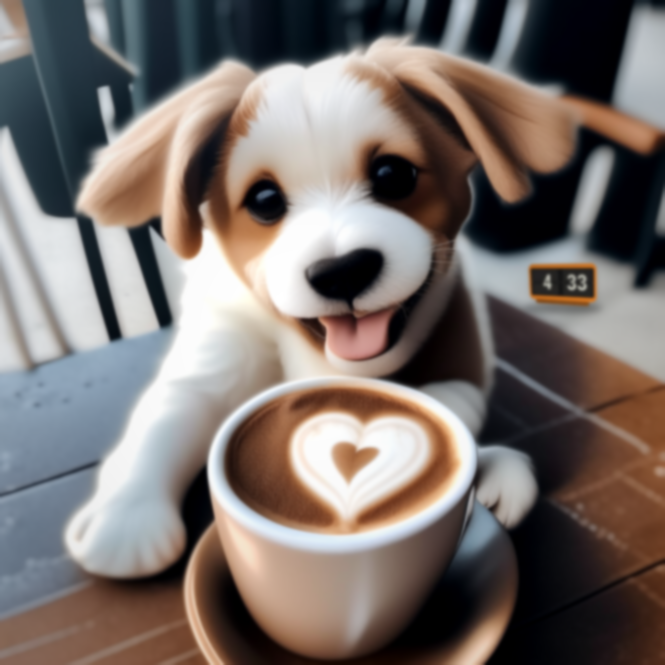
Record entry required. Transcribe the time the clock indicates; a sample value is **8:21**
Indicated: **4:33**
